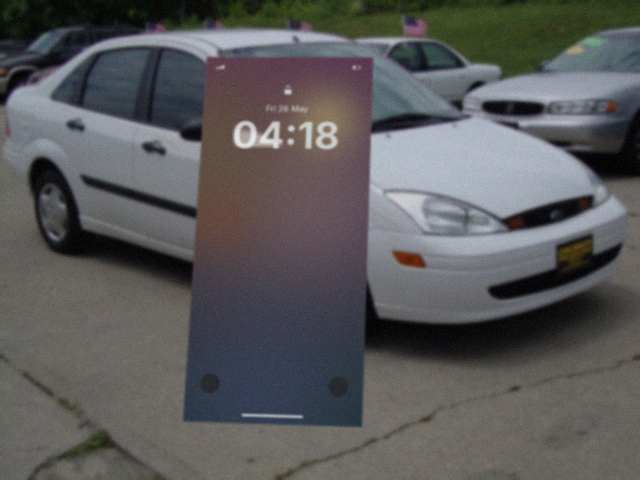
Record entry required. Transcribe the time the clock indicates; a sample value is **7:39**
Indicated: **4:18**
